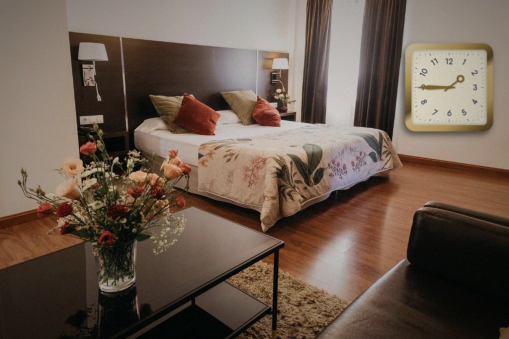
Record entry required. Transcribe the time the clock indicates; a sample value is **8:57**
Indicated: **1:45**
